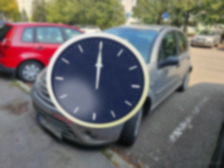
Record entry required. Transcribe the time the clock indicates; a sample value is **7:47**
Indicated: **12:00**
